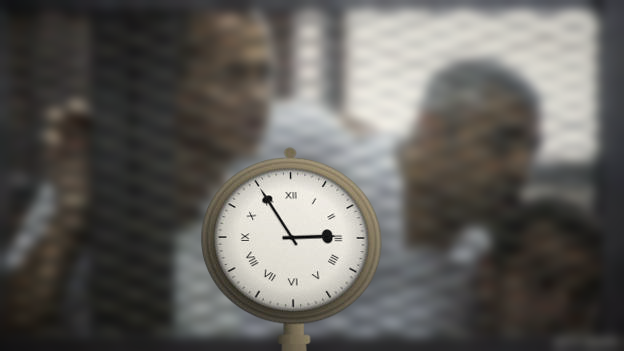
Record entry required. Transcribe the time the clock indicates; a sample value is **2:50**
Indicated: **2:55**
